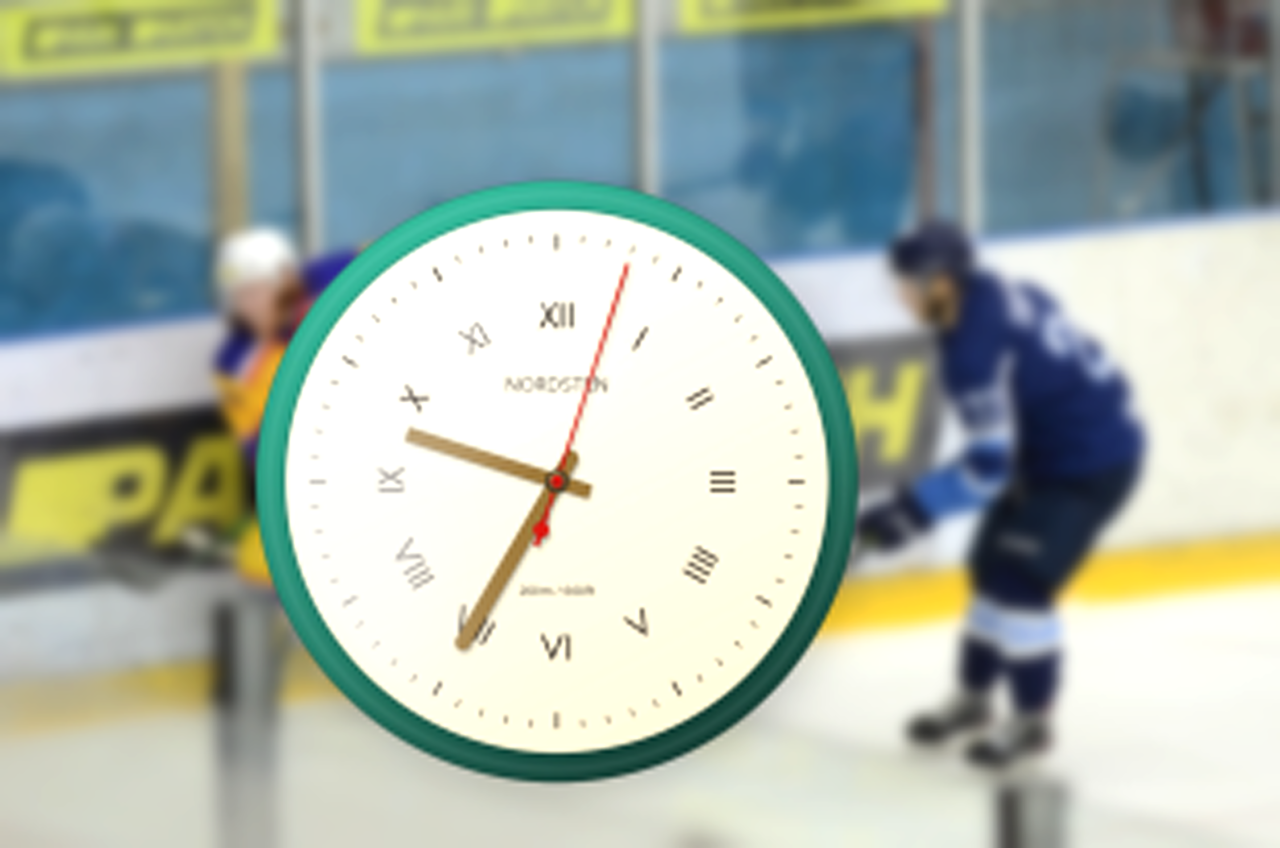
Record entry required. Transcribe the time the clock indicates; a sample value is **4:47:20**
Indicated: **9:35:03**
